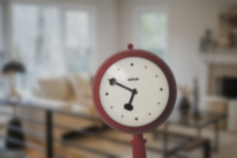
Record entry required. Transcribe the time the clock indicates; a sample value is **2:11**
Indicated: **6:50**
